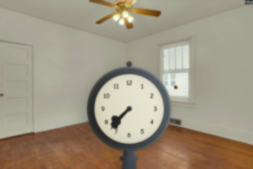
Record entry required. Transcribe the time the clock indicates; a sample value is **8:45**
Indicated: **7:37**
